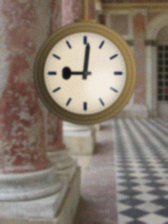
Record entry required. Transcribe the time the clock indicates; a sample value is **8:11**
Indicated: **9:01**
